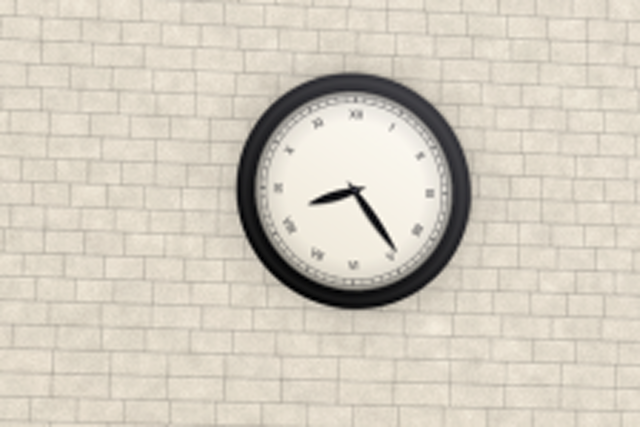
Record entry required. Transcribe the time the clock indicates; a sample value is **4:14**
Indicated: **8:24**
